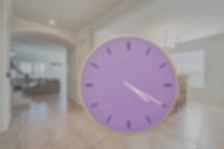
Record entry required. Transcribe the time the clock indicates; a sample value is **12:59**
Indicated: **4:20**
